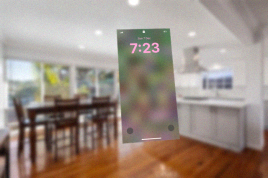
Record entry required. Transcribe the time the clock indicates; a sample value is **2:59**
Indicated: **7:23**
